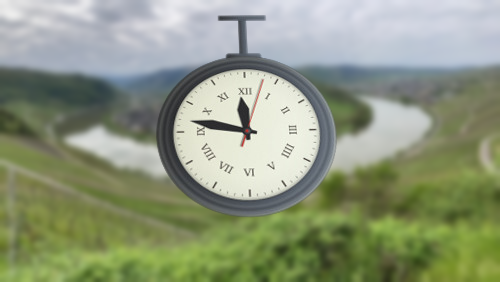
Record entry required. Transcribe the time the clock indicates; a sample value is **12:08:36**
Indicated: **11:47:03**
